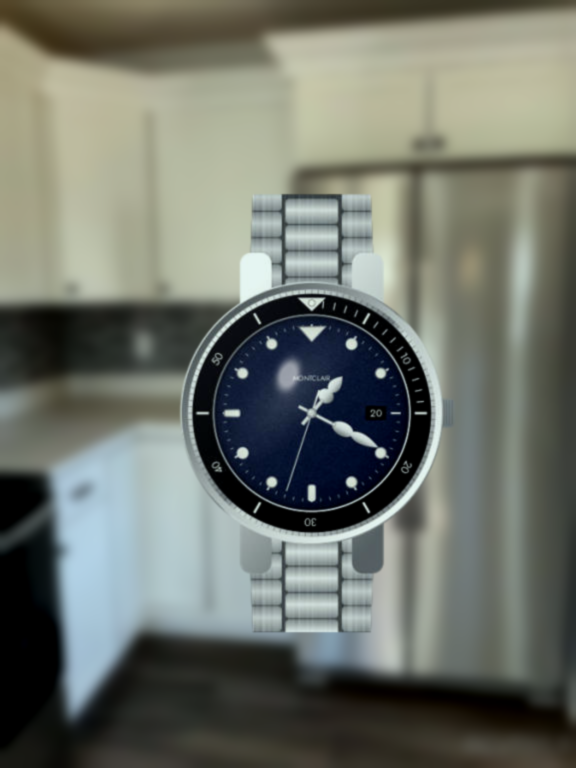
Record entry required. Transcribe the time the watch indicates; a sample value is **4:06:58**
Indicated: **1:19:33**
